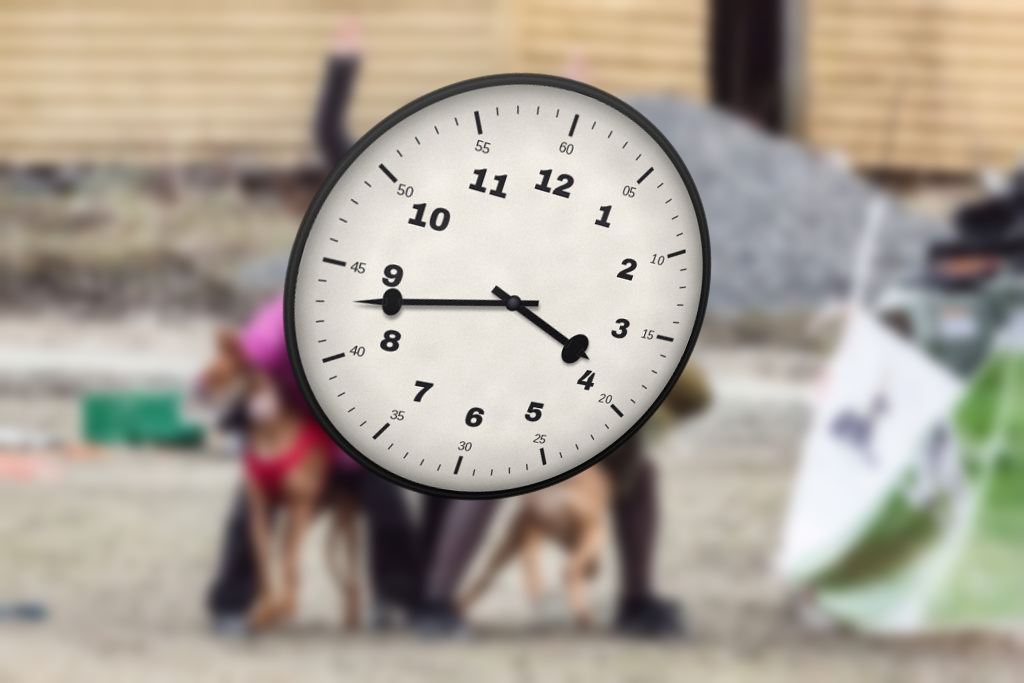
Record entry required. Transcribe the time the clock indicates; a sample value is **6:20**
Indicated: **3:43**
